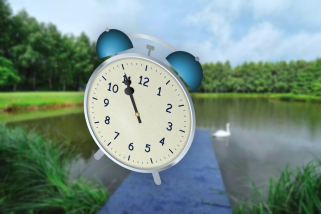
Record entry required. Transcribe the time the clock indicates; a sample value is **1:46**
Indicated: **10:55**
